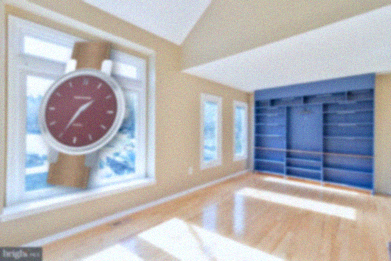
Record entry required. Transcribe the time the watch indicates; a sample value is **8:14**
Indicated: **1:35**
